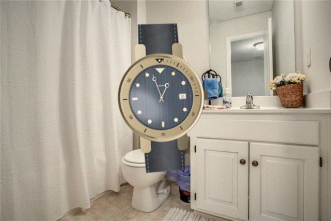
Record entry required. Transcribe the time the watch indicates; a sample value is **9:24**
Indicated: **12:57**
